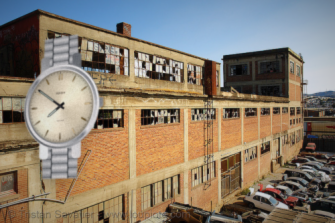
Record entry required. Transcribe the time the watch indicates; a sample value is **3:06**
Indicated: **7:51**
